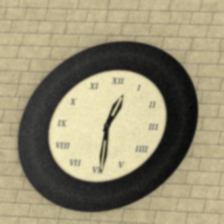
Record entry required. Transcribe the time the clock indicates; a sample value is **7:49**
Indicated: **12:29**
